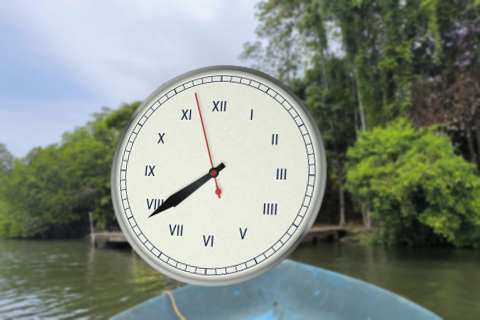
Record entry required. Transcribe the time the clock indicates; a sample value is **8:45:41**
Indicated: **7:38:57**
